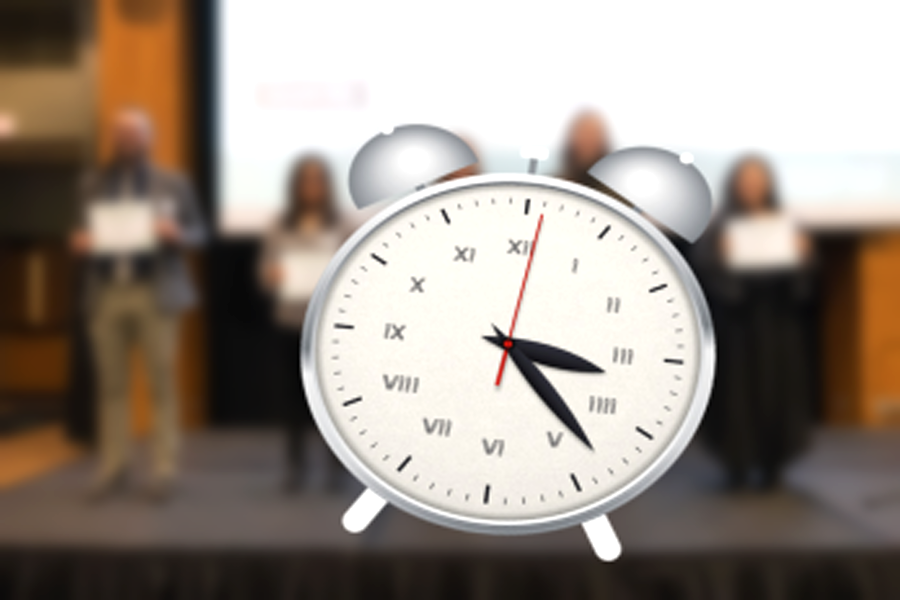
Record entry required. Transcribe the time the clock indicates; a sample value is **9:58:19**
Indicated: **3:23:01**
